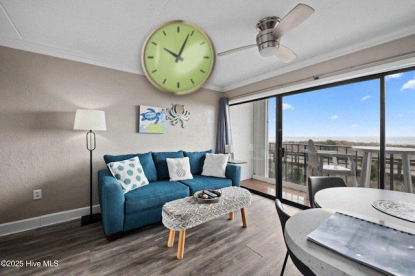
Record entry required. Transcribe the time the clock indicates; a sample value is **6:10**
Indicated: **10:04**
